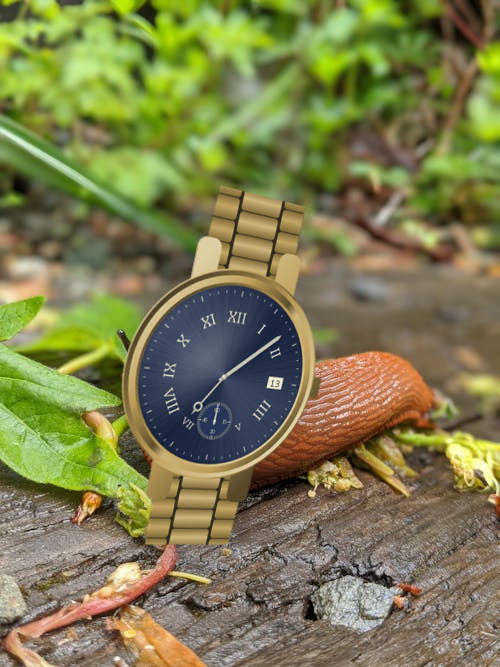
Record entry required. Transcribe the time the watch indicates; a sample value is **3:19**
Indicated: **7:08**
